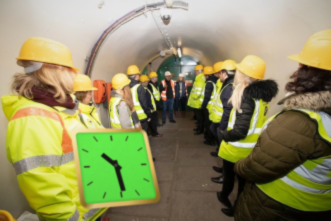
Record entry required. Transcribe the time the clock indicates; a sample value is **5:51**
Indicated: **10:29**
